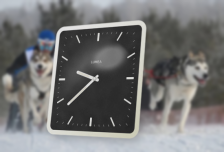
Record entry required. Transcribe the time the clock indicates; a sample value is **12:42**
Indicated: **9:38**
